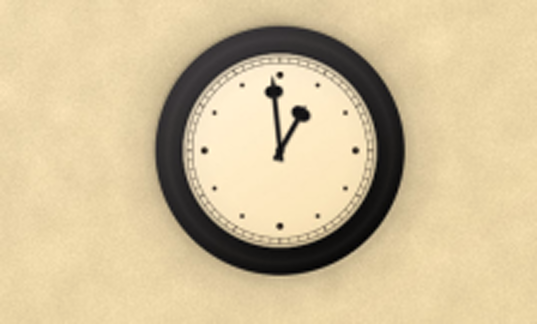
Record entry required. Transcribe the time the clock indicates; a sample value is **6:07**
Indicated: **12:59**
